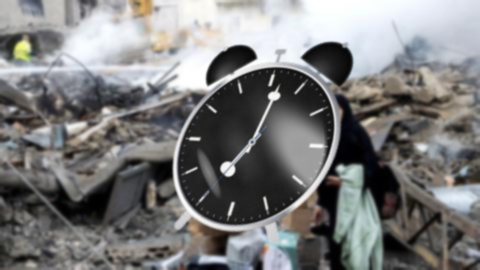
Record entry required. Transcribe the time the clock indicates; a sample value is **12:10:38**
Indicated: **7:01:35**
